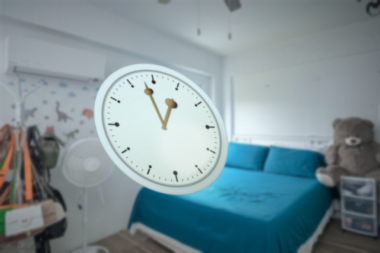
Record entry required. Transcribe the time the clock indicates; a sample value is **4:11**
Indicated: **12:58**
